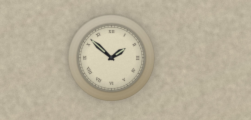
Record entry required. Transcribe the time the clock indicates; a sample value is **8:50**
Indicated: **1:52**
